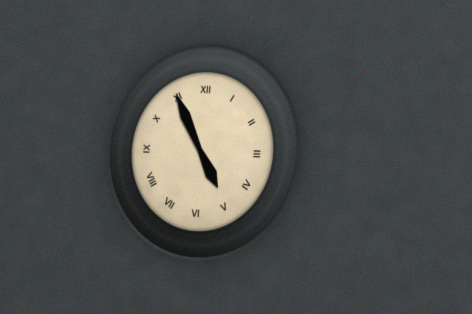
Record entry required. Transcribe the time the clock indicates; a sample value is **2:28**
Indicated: **4:55**
